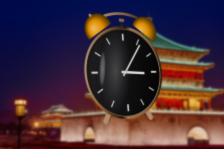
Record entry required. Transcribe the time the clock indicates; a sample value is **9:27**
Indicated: **3:06**
